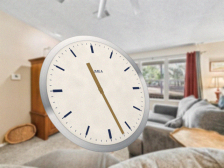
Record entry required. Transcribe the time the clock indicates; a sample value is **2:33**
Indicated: **11:27**
